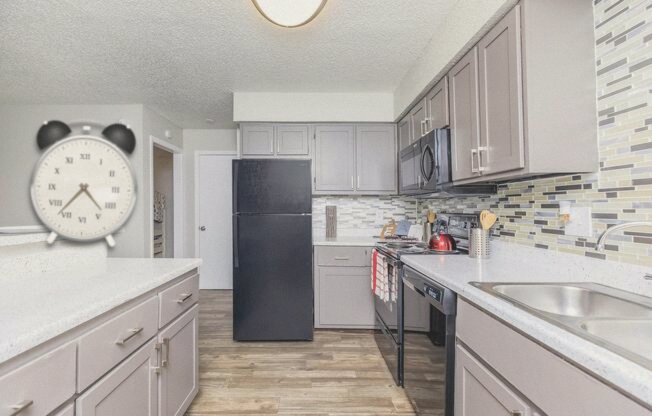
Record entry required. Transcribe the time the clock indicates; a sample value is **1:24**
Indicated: **4:37**
